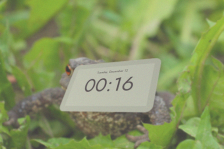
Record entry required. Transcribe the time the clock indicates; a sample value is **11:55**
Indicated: **0:16**
